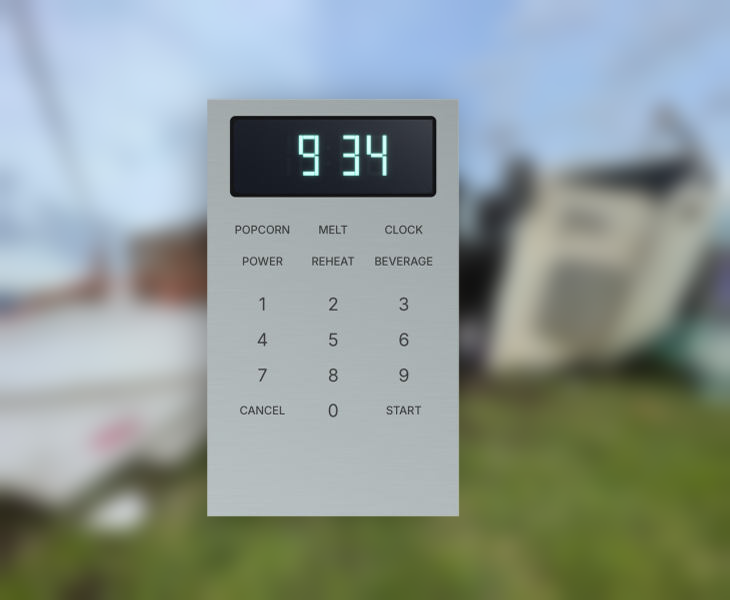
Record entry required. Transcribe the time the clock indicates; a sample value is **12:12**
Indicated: **9:34**
